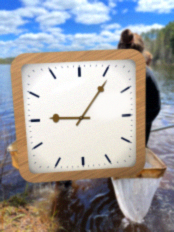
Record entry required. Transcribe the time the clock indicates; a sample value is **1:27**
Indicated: **9:06**
